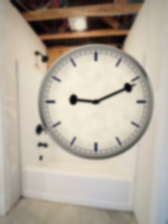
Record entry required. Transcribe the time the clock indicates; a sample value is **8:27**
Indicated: **9:11**
